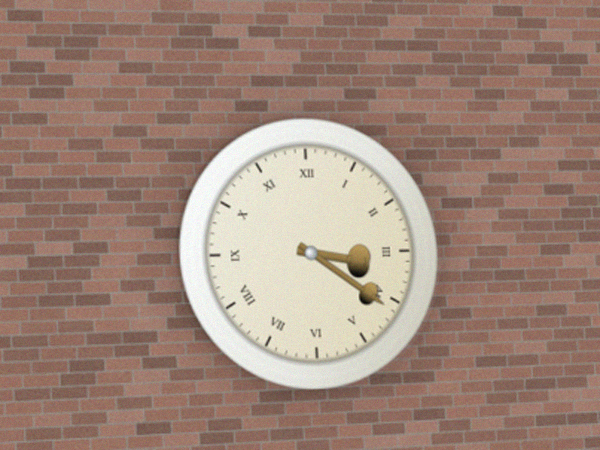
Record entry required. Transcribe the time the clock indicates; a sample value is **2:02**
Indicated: **3:21**
